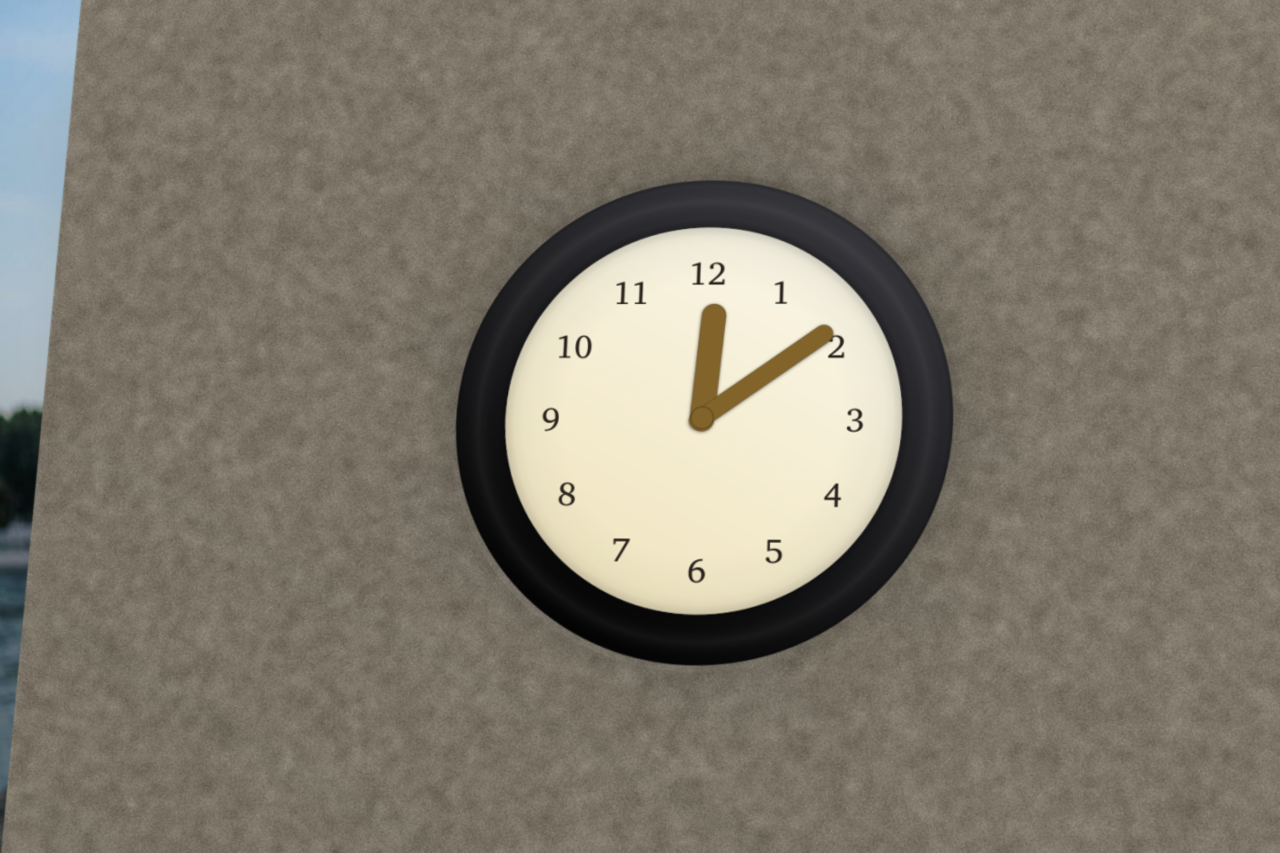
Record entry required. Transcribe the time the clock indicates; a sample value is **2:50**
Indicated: **12:09**
